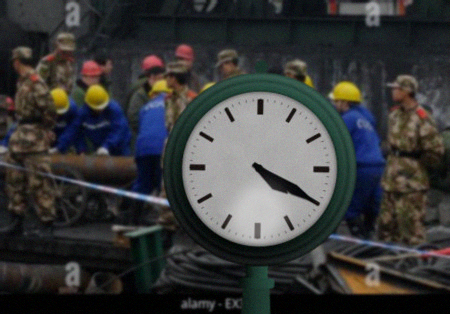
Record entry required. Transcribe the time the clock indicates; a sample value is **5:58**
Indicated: **4:20**
